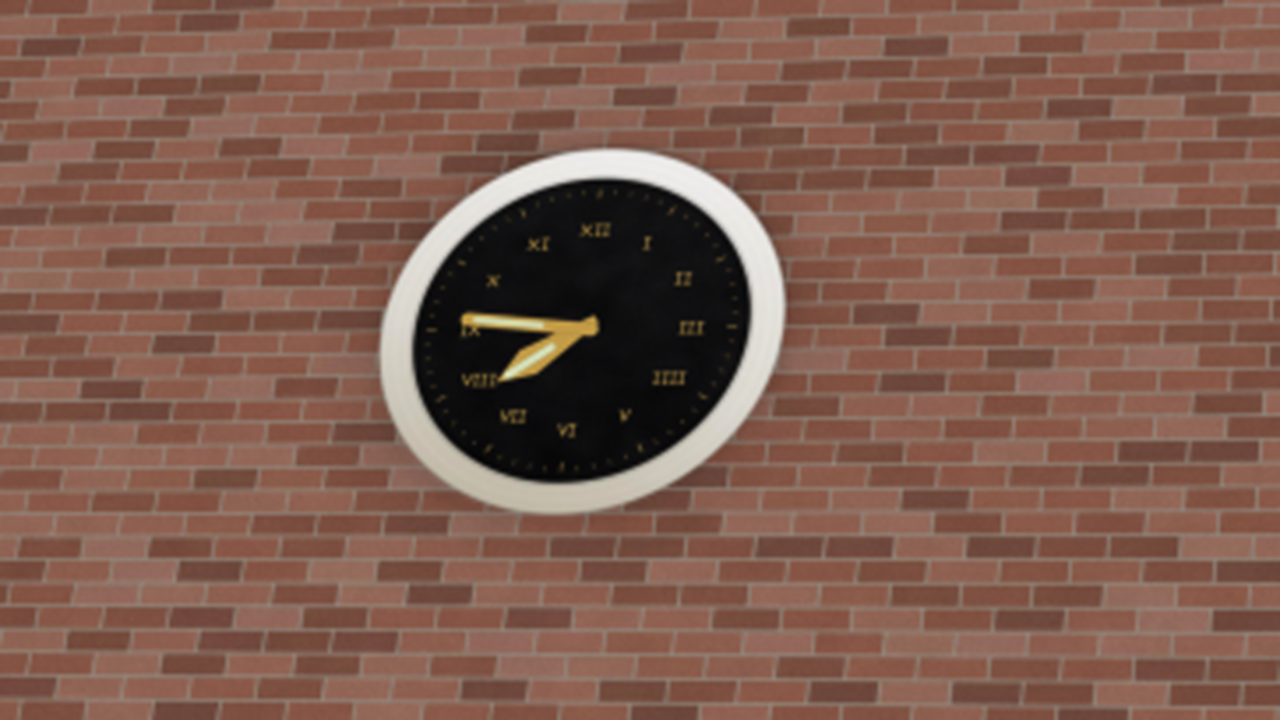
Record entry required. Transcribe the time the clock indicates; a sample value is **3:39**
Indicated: **7:46**
